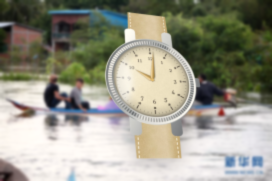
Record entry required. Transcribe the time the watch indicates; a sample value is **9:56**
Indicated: **10:01**
